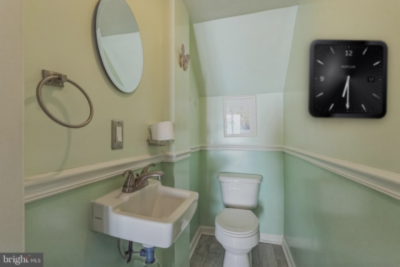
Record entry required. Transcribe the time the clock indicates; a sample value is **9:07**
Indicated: **6:30**
